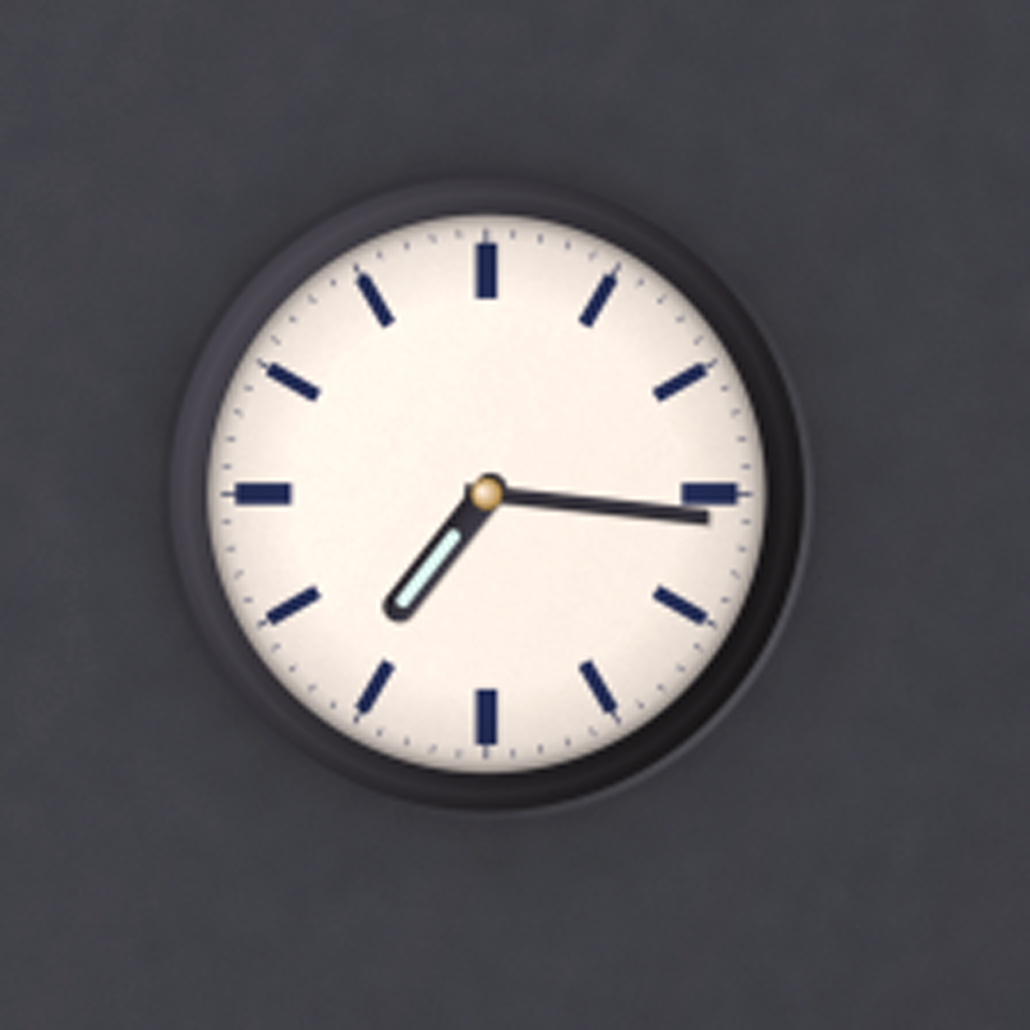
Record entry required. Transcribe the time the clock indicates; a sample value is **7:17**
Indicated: **7:16**
